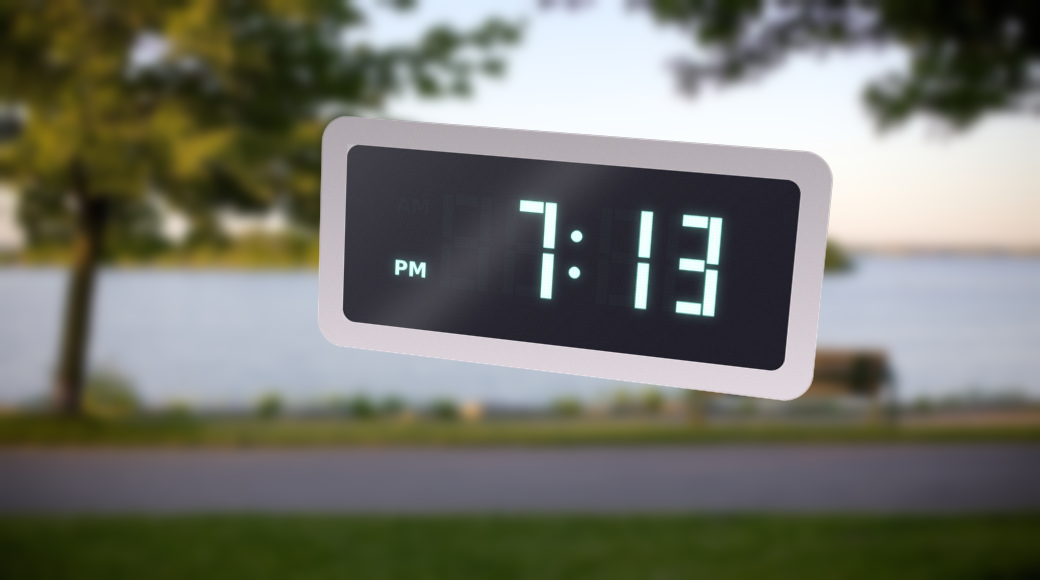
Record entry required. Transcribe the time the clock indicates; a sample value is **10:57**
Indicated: **7:13**
